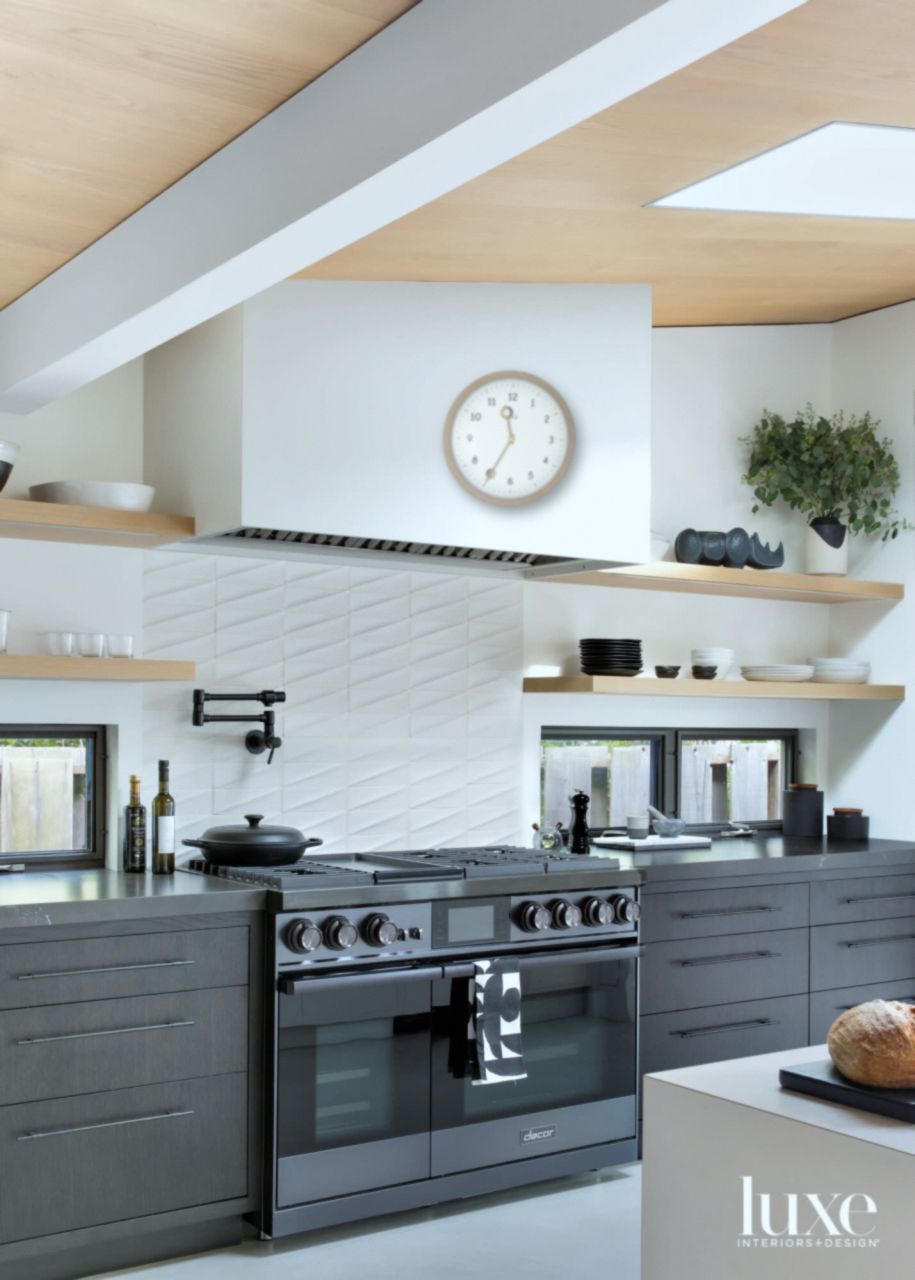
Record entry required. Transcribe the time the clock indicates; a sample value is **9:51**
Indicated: **11:35**
